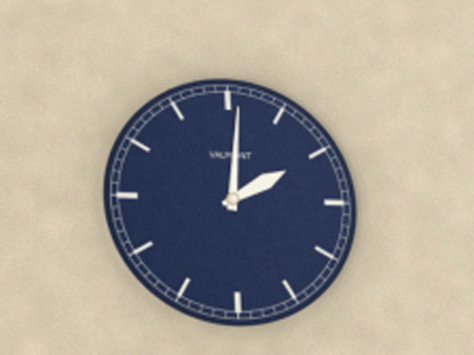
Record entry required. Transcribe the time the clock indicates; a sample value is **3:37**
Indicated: **2:01**
